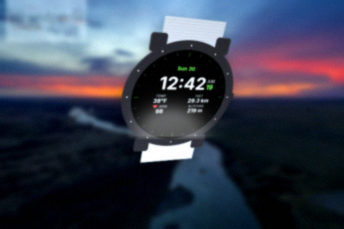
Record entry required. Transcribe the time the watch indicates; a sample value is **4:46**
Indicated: **12:42**
